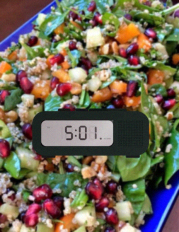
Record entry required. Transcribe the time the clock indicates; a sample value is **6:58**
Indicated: **5:01**
